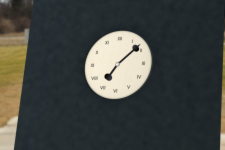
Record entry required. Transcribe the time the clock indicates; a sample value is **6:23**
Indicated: **7:08**
